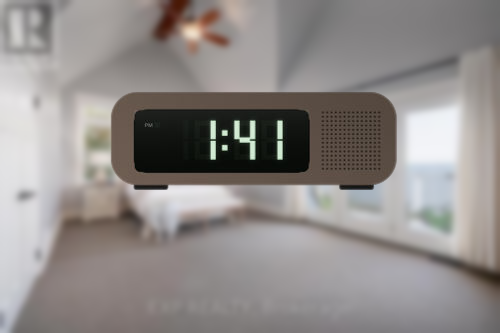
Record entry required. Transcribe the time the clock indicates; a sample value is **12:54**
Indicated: **1:41**
